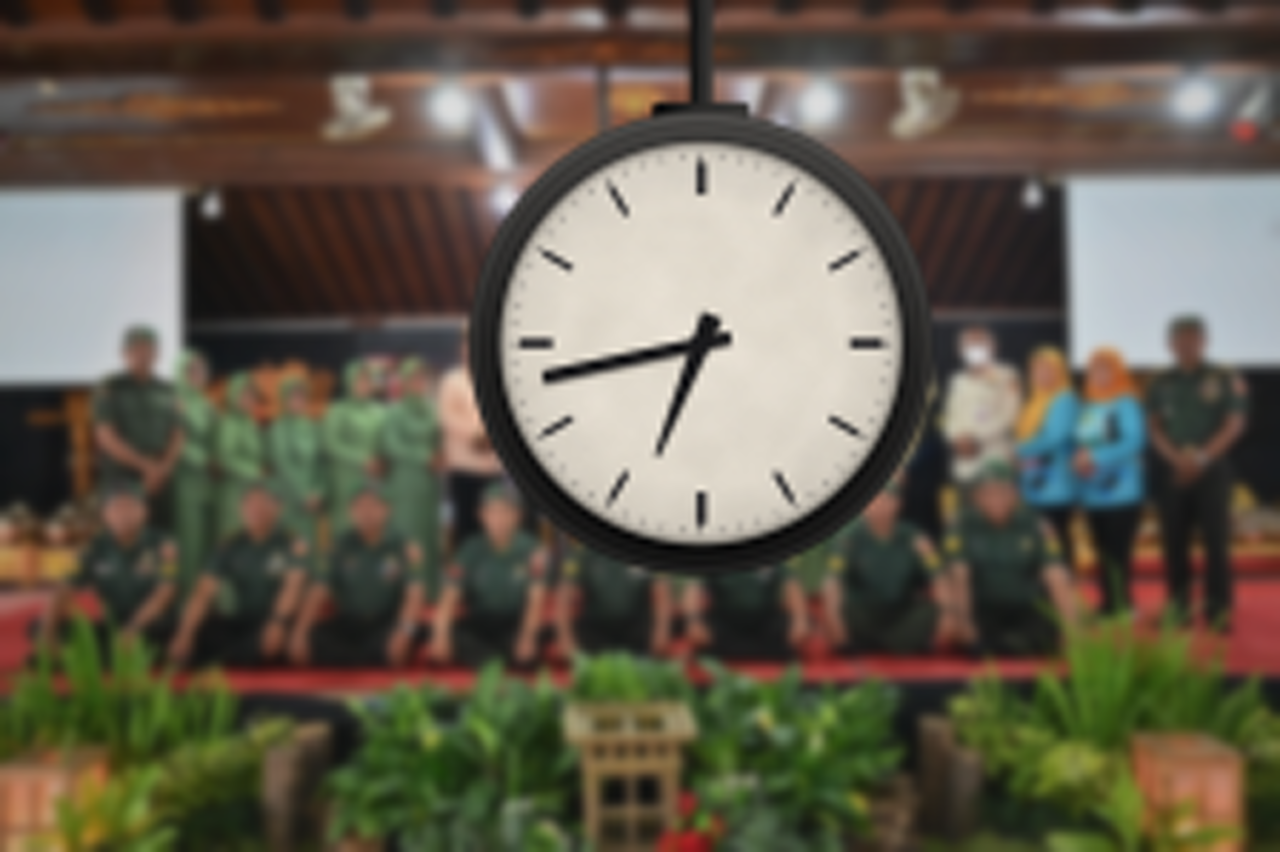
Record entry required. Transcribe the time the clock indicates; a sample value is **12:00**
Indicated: **6:43**
